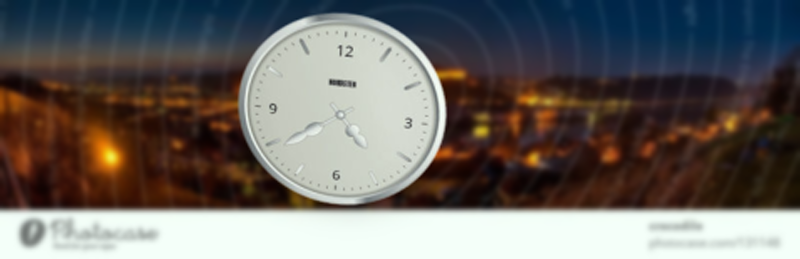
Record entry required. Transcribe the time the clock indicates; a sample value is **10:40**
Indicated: **4:39**
